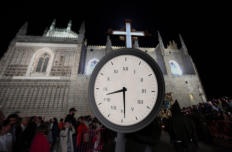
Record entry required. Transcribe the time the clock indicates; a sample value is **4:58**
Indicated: **8:29**
